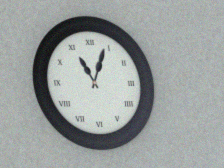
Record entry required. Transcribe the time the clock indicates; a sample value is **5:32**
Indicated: **11:04**
